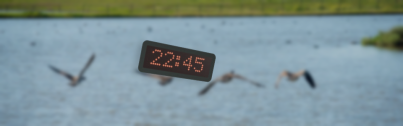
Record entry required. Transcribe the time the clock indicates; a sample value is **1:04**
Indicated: **22:45**
